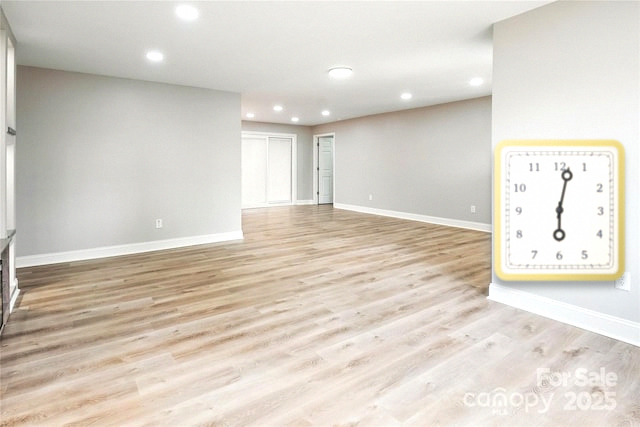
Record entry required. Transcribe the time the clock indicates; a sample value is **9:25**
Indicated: **6:02**
